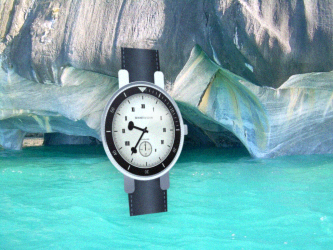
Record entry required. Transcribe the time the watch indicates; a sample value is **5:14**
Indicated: **9:36**
